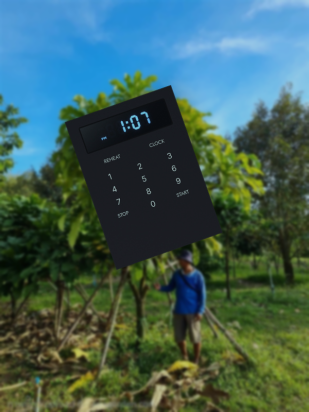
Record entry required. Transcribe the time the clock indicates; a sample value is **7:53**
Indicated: **1:07**
